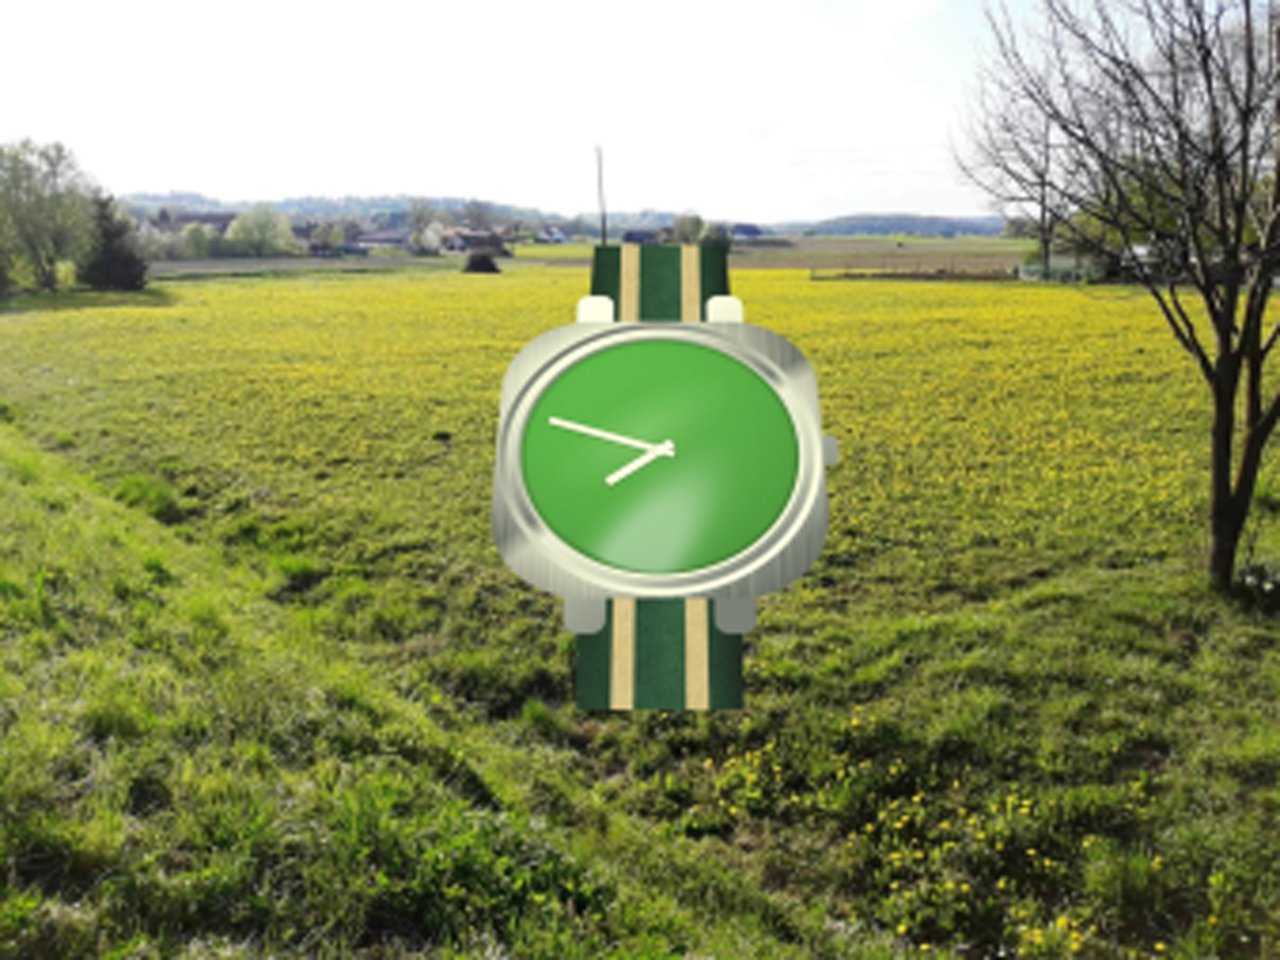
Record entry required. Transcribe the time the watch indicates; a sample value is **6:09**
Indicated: **7:48**
